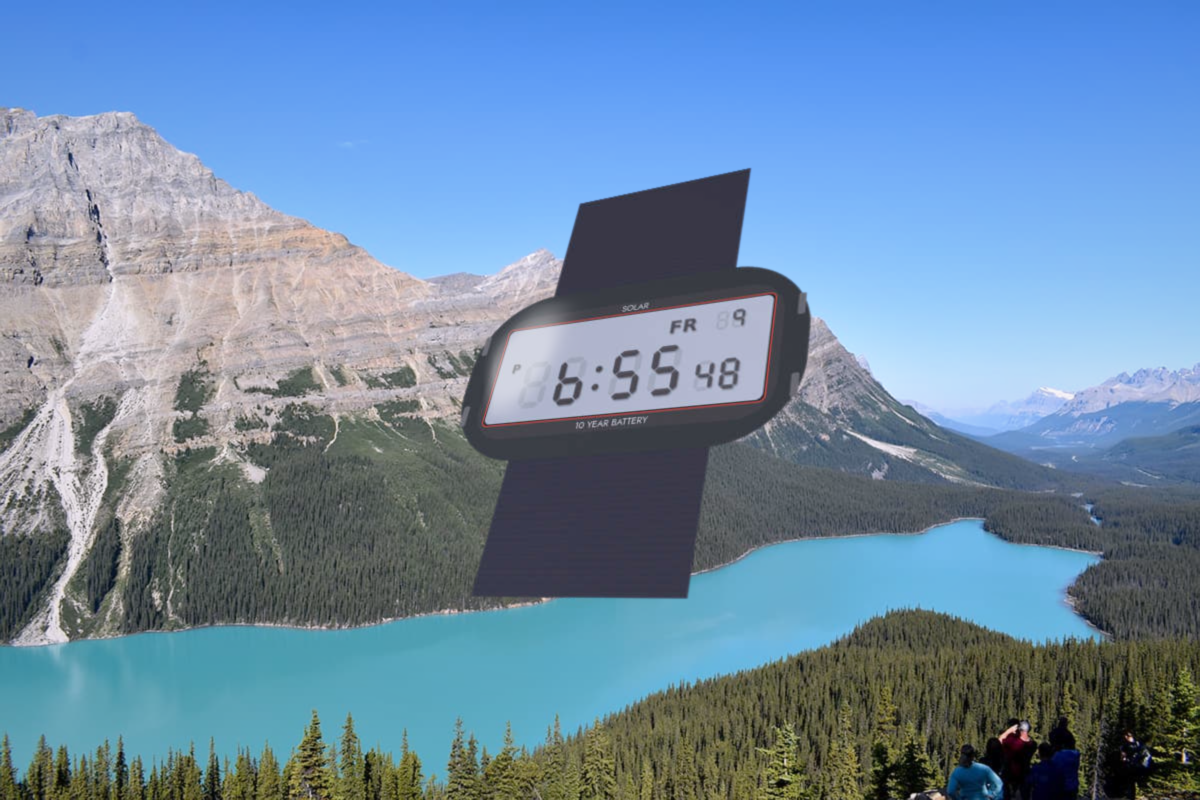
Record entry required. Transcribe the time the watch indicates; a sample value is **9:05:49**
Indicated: **6:55:48**
